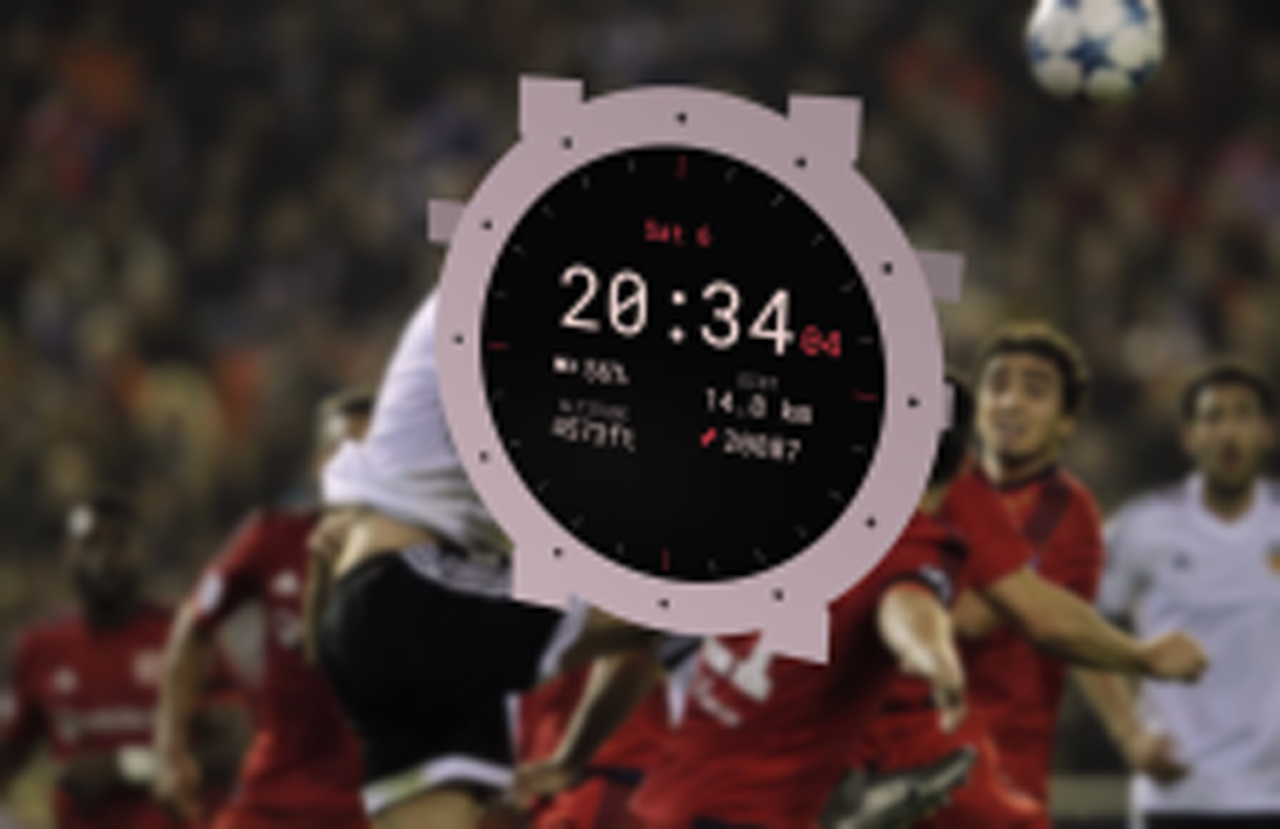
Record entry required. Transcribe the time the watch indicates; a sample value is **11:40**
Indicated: **20:34**
